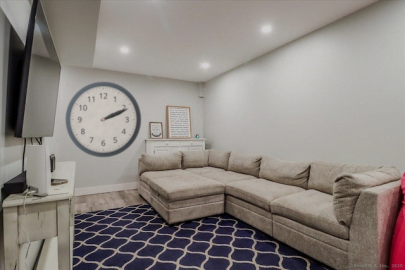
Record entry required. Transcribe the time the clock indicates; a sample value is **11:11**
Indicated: **2:11**
